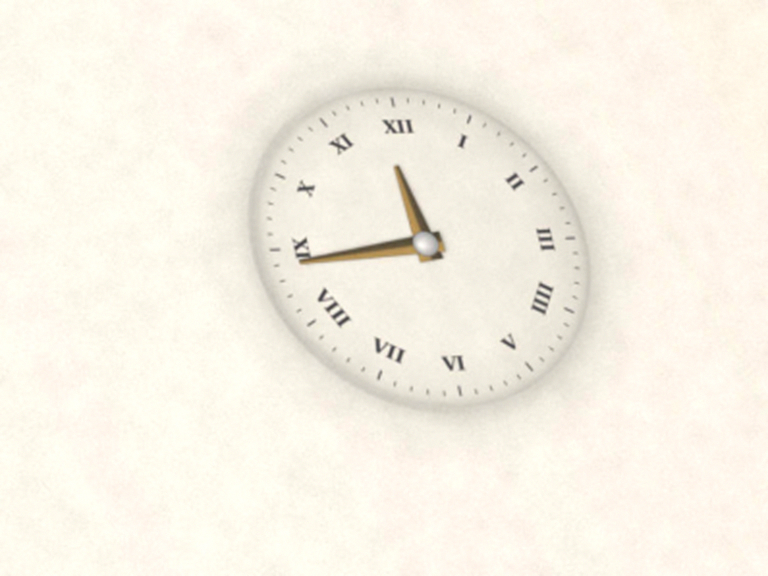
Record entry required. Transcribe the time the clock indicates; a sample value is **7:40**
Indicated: **11:44**
